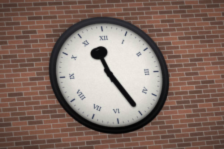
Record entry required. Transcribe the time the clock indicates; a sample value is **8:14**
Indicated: **11:25**
